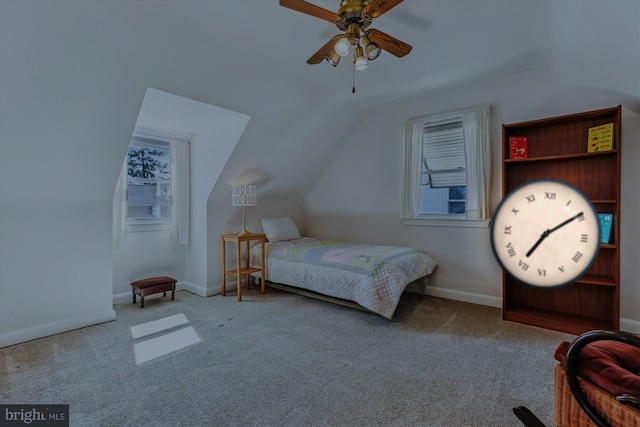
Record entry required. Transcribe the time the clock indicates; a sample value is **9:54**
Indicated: **7:09**
